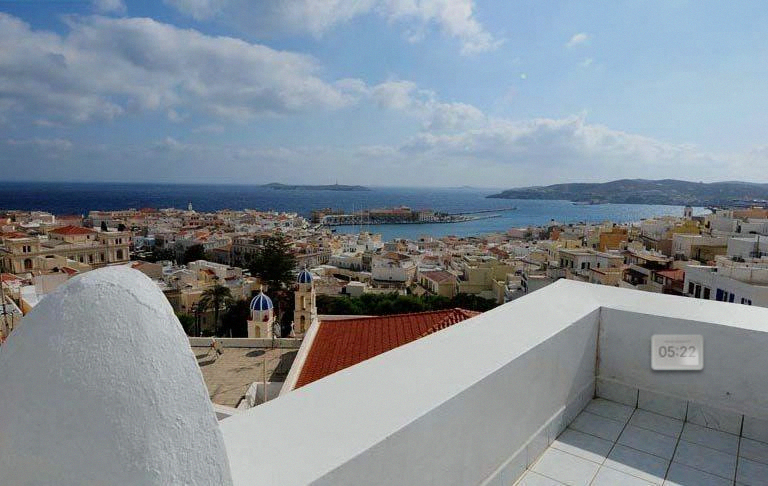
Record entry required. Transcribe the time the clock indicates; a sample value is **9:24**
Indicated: **5:22**
